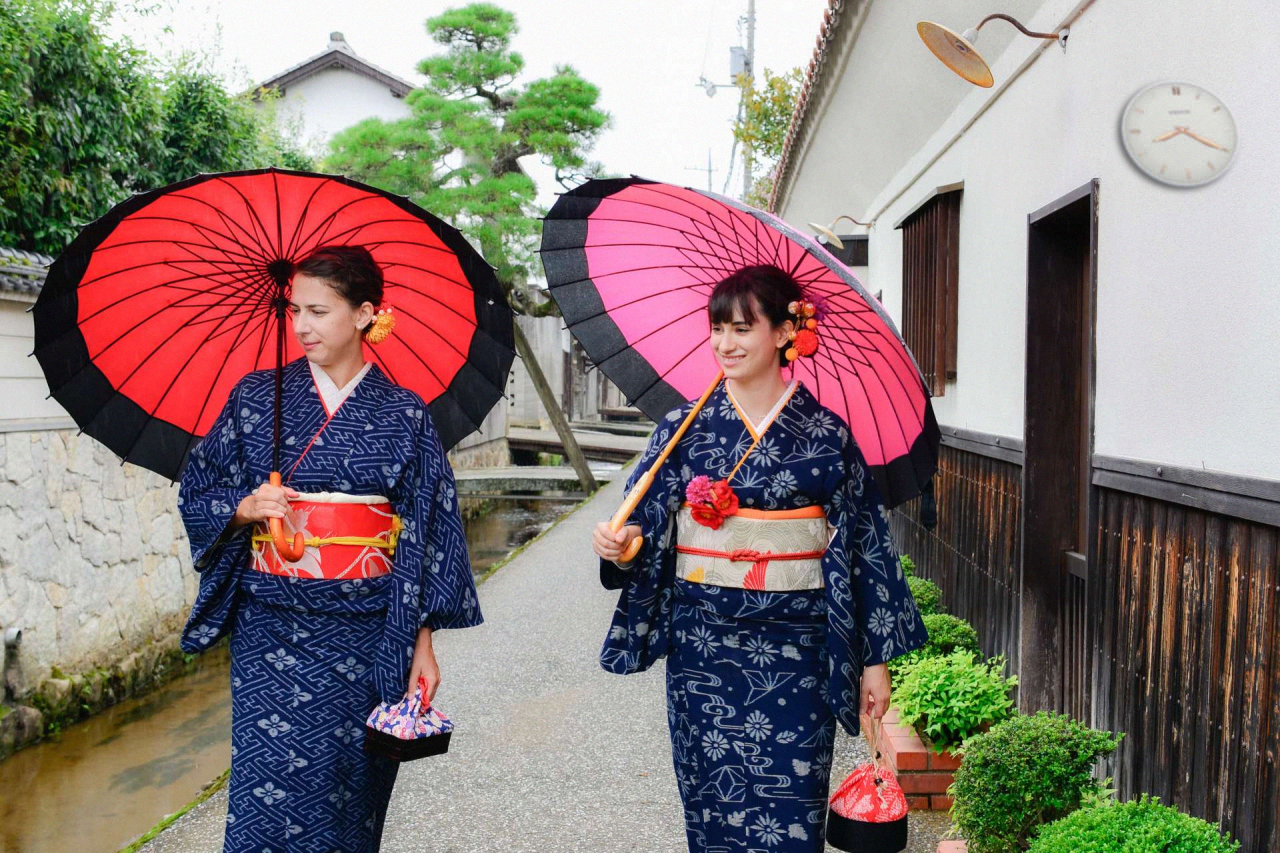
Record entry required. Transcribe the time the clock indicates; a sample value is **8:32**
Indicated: **8:20**
